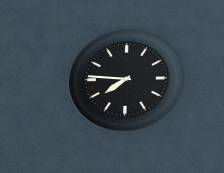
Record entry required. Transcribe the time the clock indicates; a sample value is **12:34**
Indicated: **7:46**
